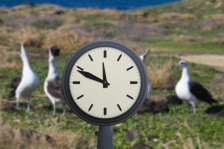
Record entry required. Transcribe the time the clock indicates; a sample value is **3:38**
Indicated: **11:49**
